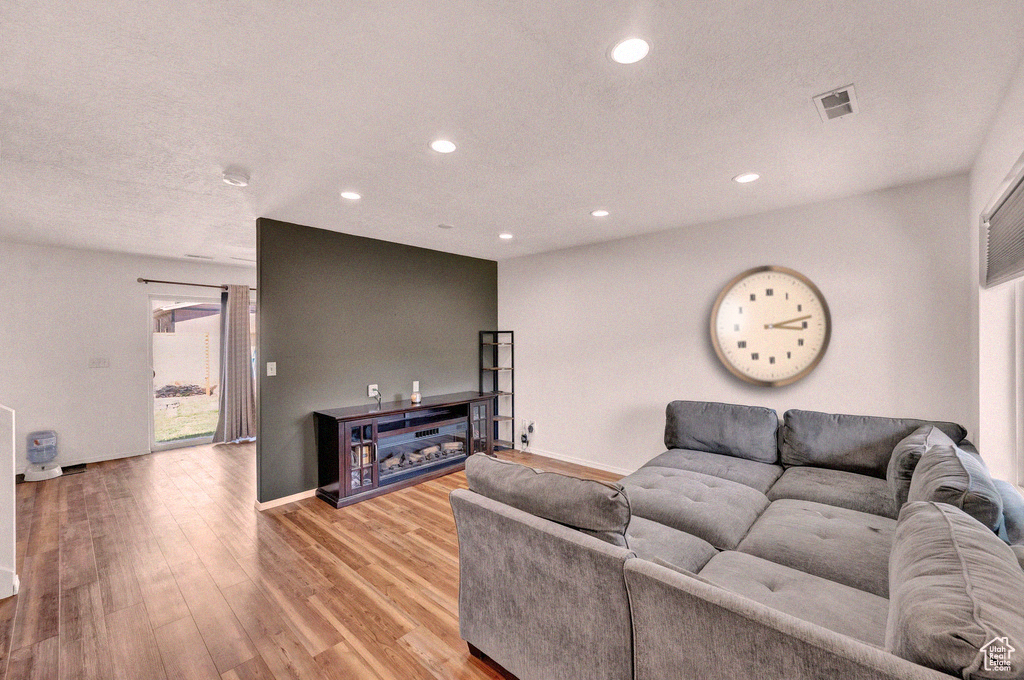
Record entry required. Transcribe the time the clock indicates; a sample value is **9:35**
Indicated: **3:13**
